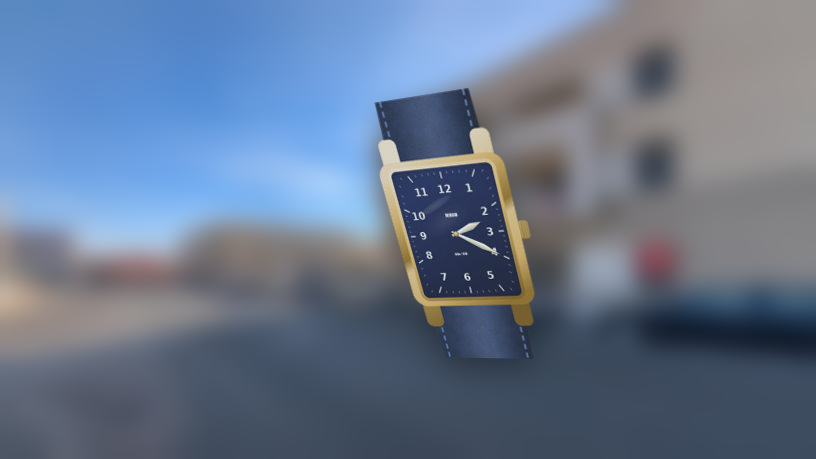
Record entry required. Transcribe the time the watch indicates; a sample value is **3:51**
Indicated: **2:20**
